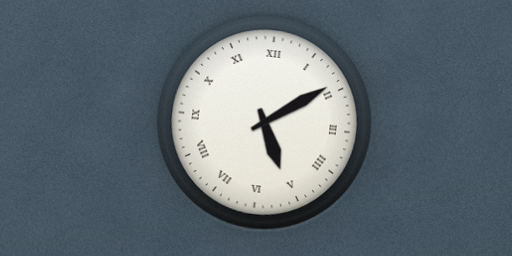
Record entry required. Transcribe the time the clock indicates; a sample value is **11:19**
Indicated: **5:09**
